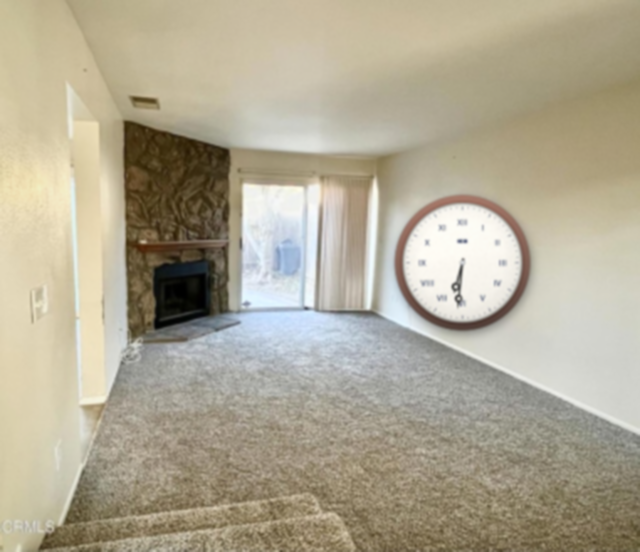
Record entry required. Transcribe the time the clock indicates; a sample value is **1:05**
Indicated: **6:31**
